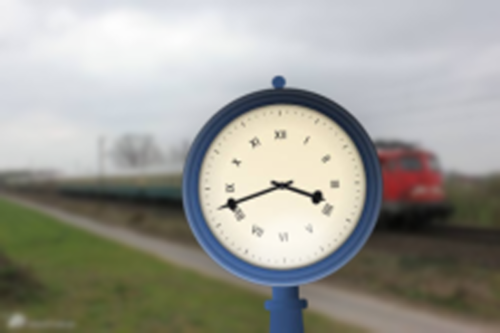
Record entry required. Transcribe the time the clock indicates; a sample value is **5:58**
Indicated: **3:42**
